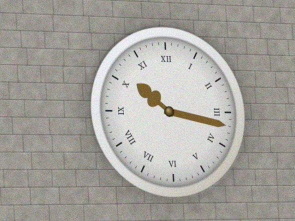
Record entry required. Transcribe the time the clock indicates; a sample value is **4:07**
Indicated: **10:17**
